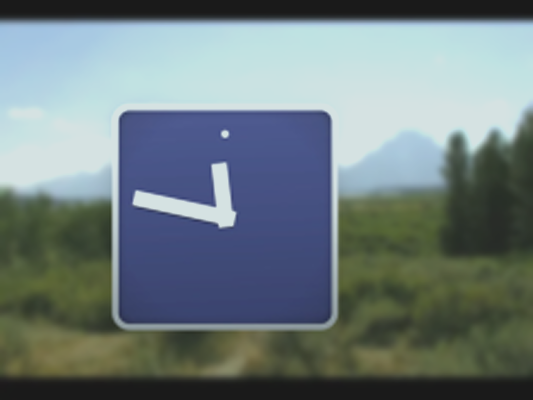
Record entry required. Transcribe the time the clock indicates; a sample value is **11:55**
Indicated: **11:47**
